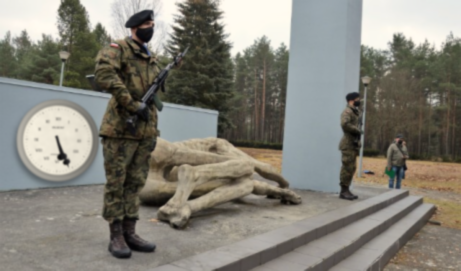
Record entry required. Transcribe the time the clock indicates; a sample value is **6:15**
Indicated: **5:26**
